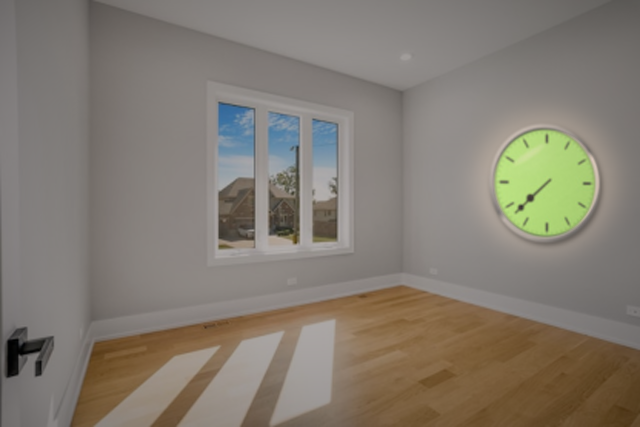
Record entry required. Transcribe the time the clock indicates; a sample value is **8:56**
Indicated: **7:38**
